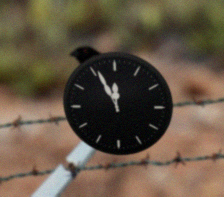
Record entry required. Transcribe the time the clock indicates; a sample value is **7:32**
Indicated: **11:56**
